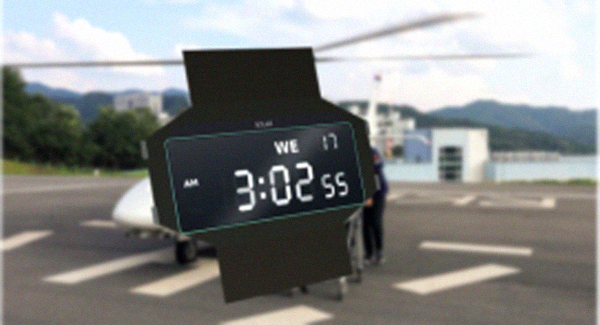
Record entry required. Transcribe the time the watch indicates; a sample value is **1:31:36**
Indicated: **3:02:55**
